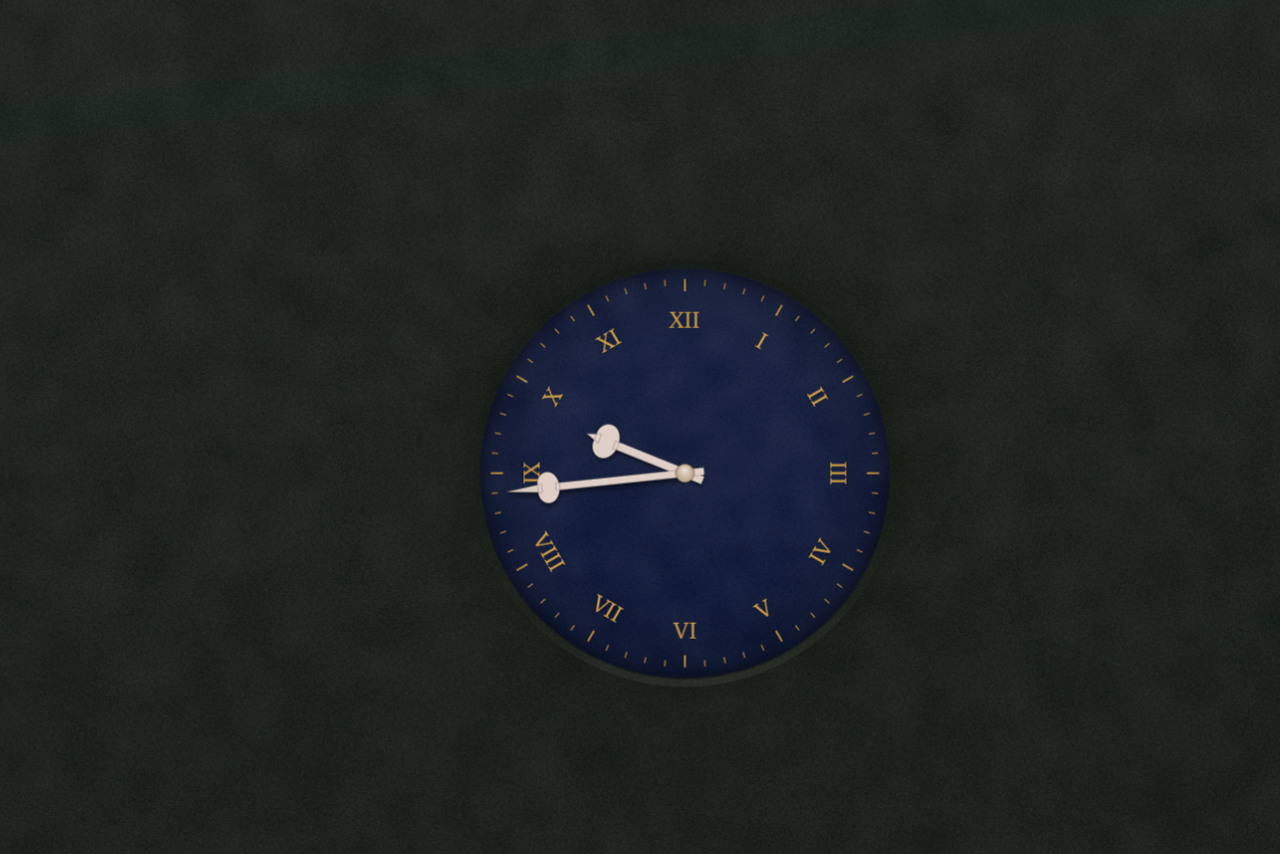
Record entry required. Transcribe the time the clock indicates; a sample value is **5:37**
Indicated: **9:44**
